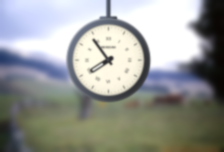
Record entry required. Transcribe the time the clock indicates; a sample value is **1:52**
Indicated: **7:54**
